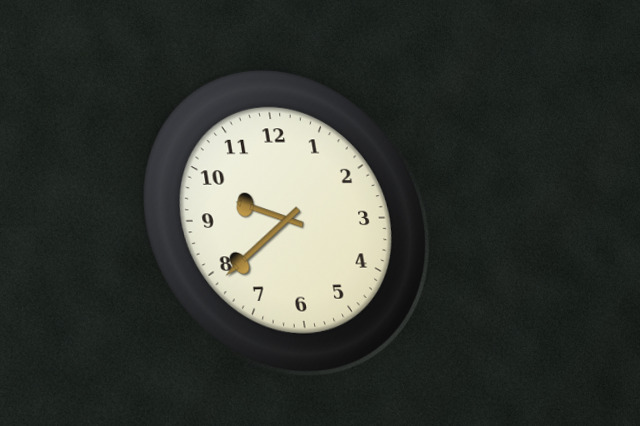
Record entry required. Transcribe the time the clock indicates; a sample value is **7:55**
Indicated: **9:39**
